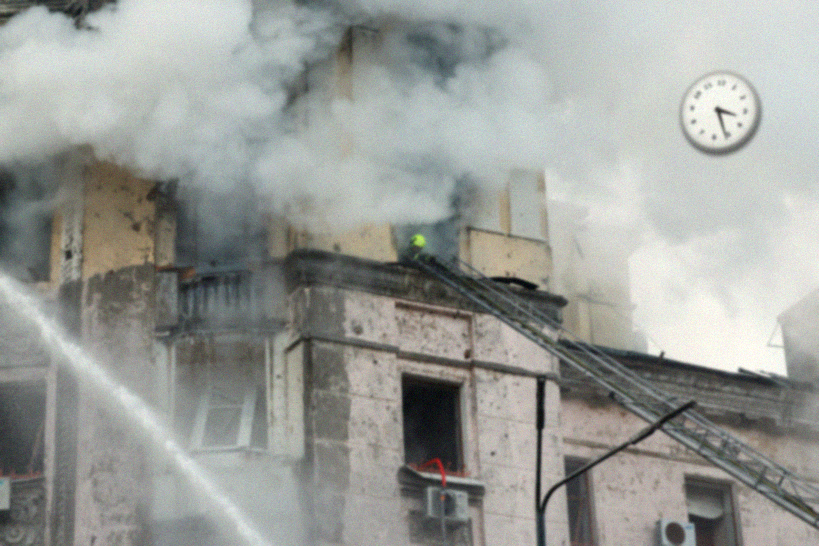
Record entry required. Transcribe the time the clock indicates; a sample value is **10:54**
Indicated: **3:26**
